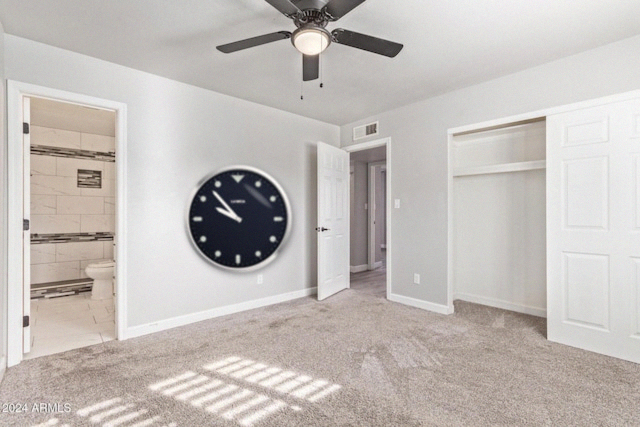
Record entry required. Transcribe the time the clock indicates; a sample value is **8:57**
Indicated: **9:53**
